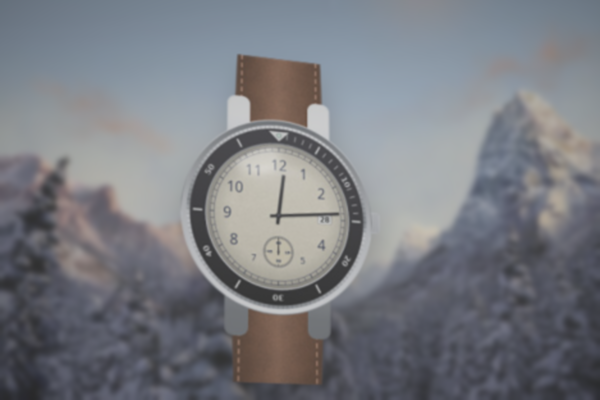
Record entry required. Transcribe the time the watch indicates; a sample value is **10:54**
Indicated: **12:14**
